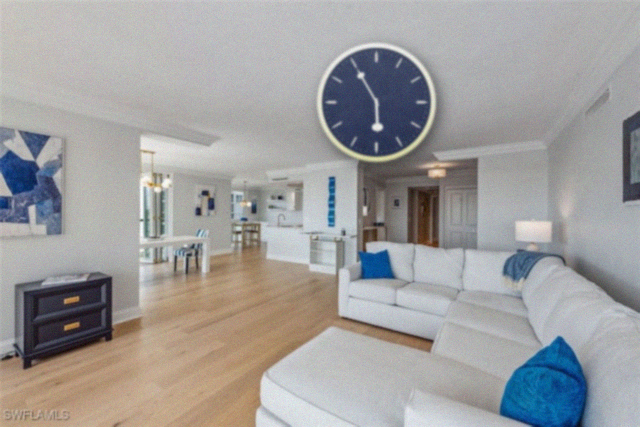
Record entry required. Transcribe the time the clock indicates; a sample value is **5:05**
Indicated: **5:55**
